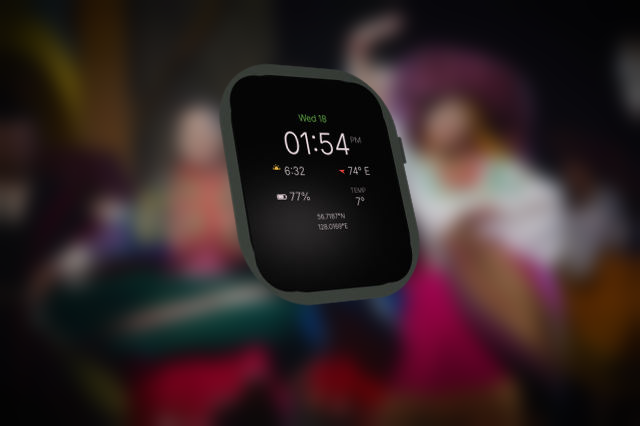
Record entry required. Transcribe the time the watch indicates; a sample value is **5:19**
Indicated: **1:54**
